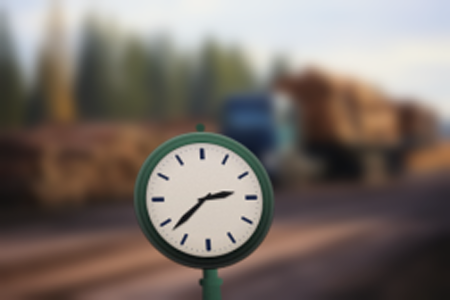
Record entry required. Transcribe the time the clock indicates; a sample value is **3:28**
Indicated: **2:38**
